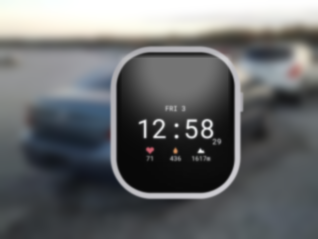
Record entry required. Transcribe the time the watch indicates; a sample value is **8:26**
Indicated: **12:58**
